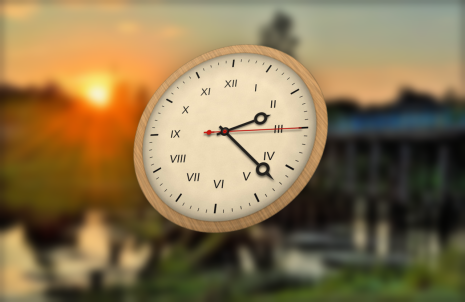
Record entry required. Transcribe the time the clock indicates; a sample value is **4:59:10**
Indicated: **2:22:15**
